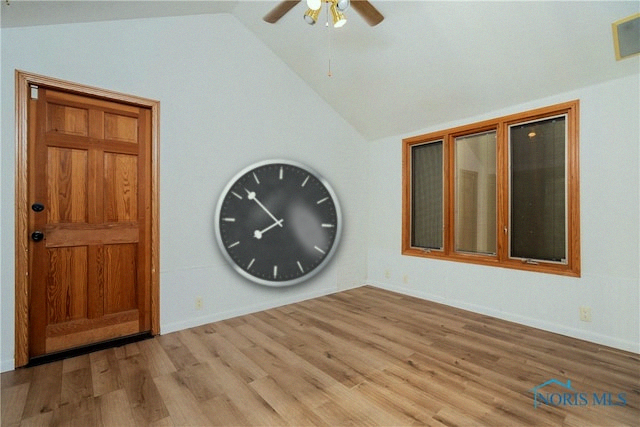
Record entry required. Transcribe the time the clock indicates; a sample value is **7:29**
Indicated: **7:52**
